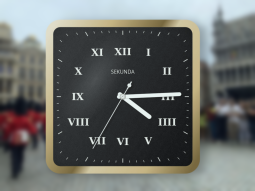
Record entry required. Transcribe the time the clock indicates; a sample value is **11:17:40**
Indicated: **4:14:35**
